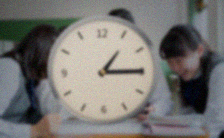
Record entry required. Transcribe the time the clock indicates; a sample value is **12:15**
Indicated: **1:15**
